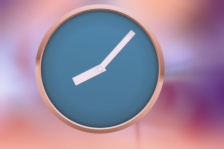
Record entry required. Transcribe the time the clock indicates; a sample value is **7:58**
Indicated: **8:07**
